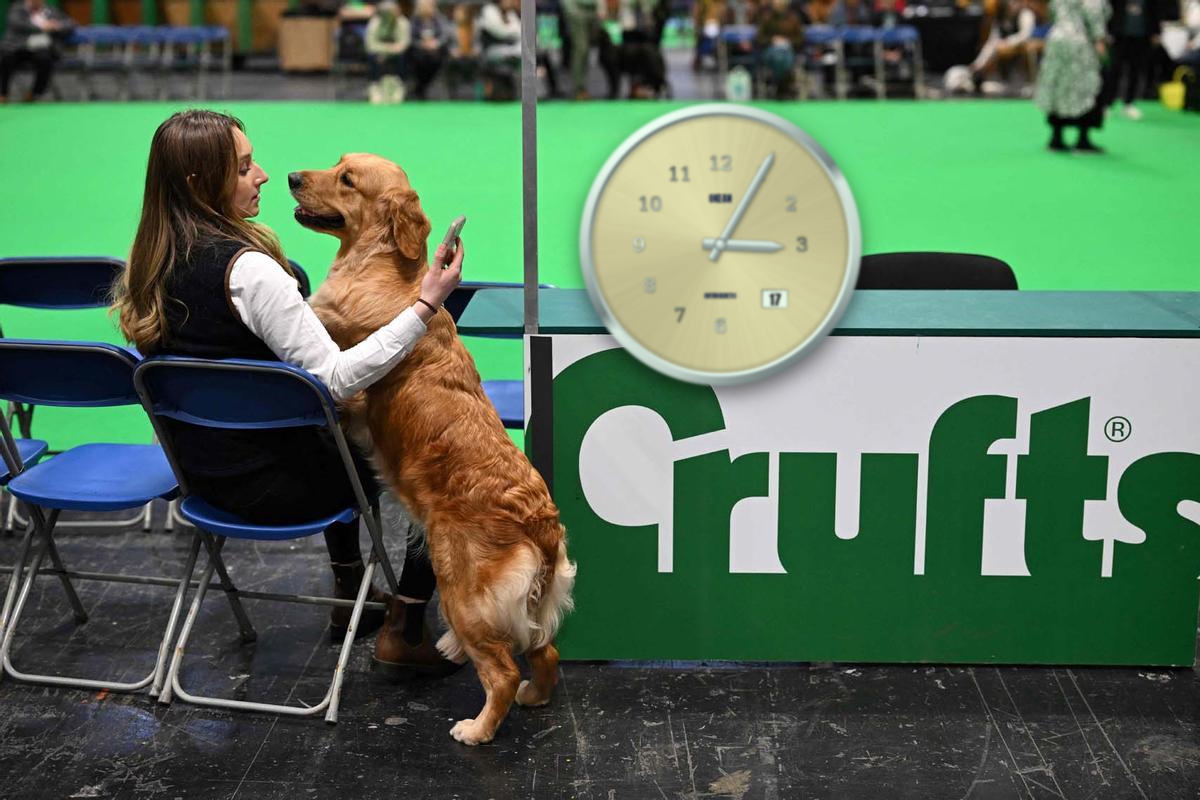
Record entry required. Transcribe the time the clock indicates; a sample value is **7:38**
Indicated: **3:05**
